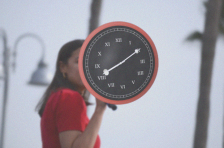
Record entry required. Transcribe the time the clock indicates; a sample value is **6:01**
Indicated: **8:10**
